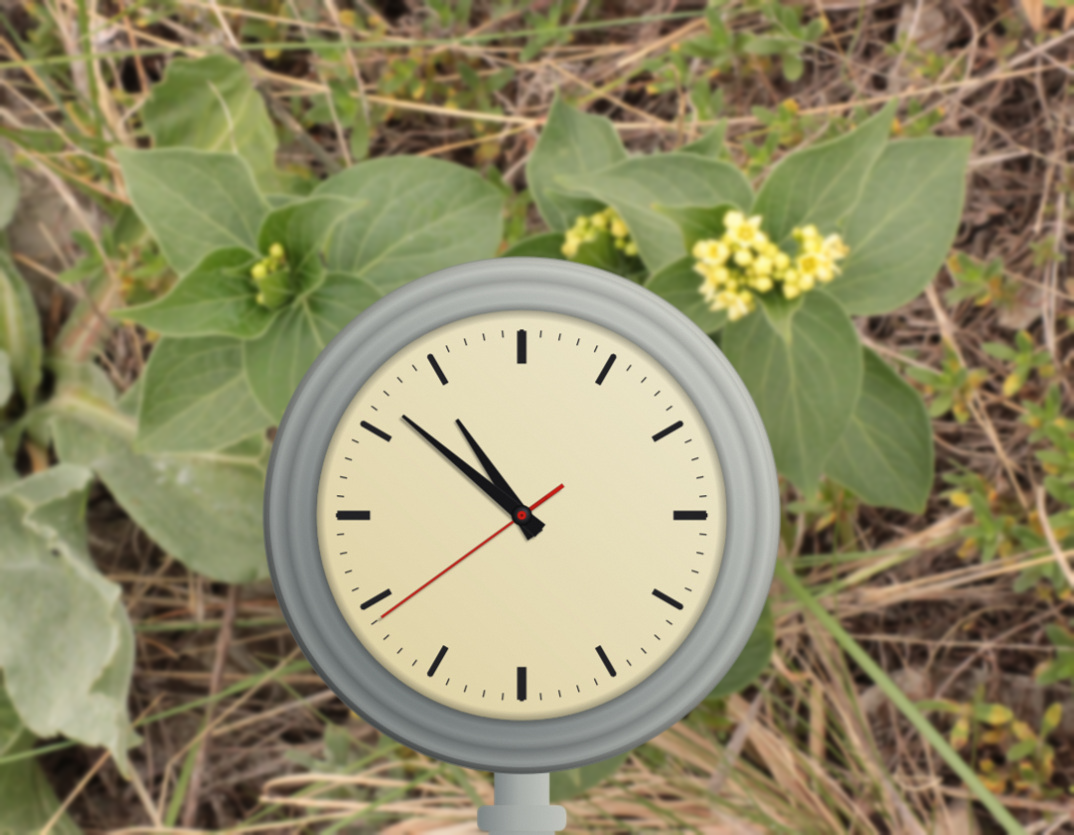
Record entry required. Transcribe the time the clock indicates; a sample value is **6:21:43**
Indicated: **10:51:39**
